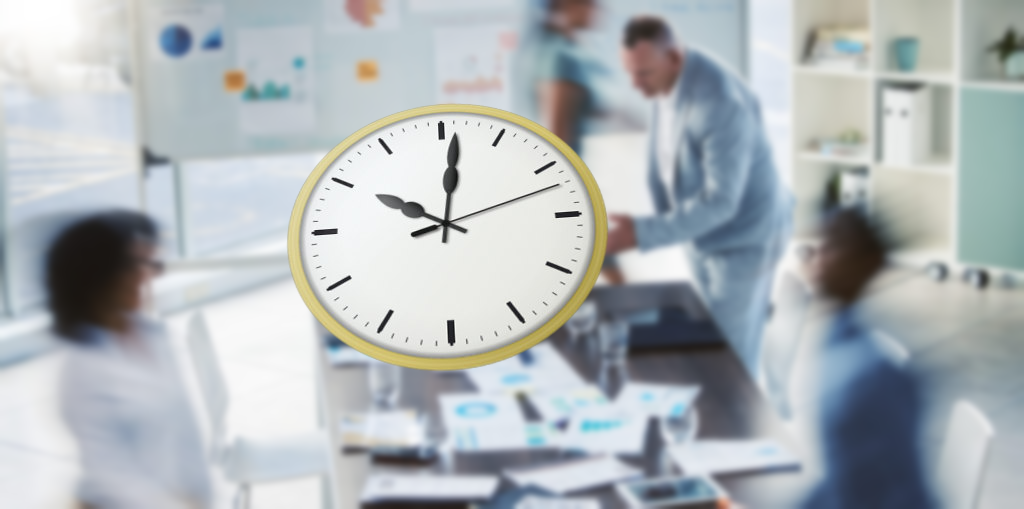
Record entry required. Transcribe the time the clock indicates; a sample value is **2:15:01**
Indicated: **10:01:12**
